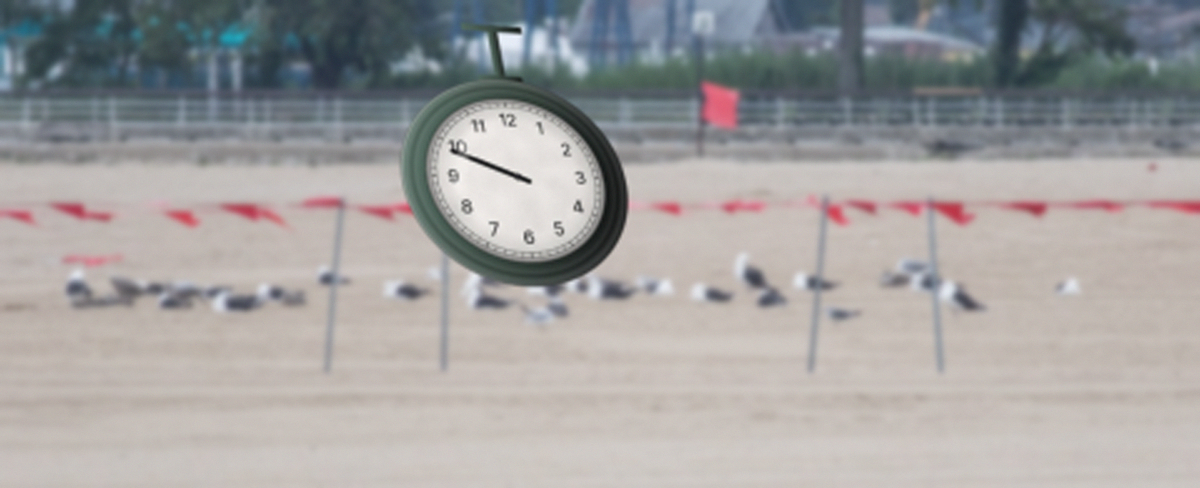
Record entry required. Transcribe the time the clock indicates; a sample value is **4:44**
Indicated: **9:49**
